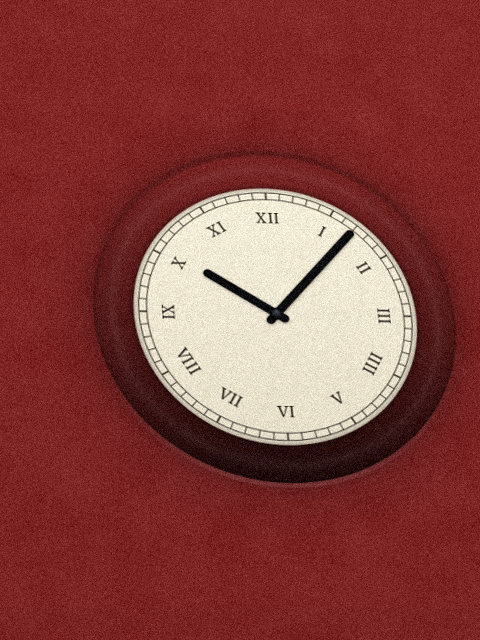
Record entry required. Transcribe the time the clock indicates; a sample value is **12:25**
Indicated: **10:07**
